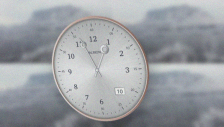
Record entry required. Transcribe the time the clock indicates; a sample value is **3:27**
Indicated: **12:56**
